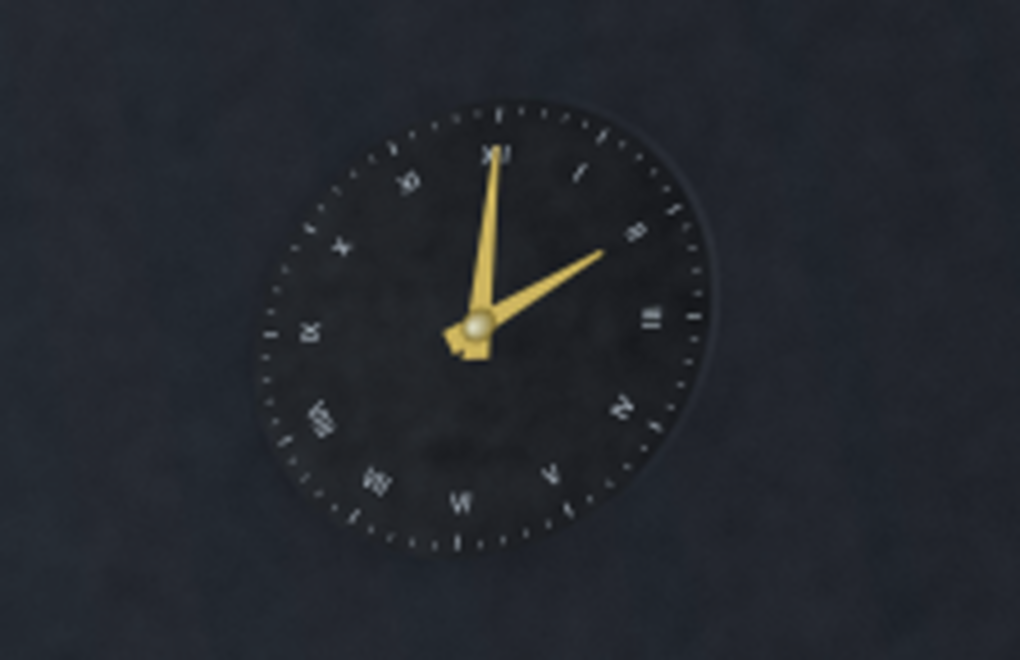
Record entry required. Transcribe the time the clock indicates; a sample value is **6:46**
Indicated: **2:00**
